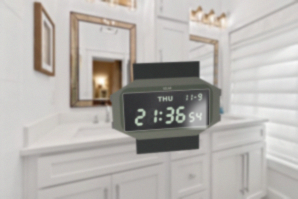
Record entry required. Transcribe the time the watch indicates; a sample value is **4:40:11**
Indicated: **21:36:54**
